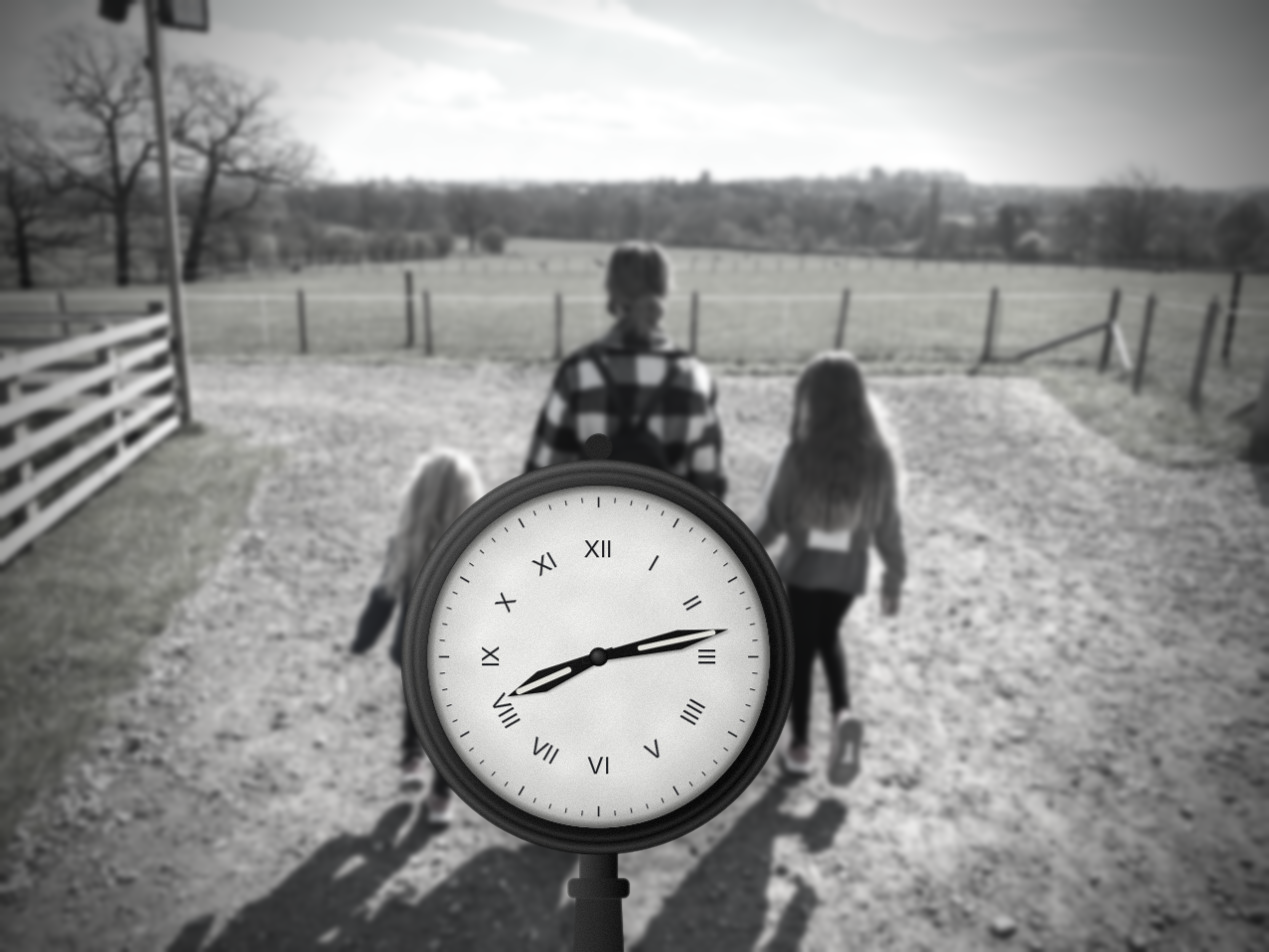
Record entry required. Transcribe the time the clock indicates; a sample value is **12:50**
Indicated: **8:13**
